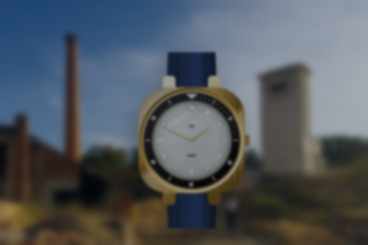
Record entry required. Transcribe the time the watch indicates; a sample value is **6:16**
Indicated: **1:49**
